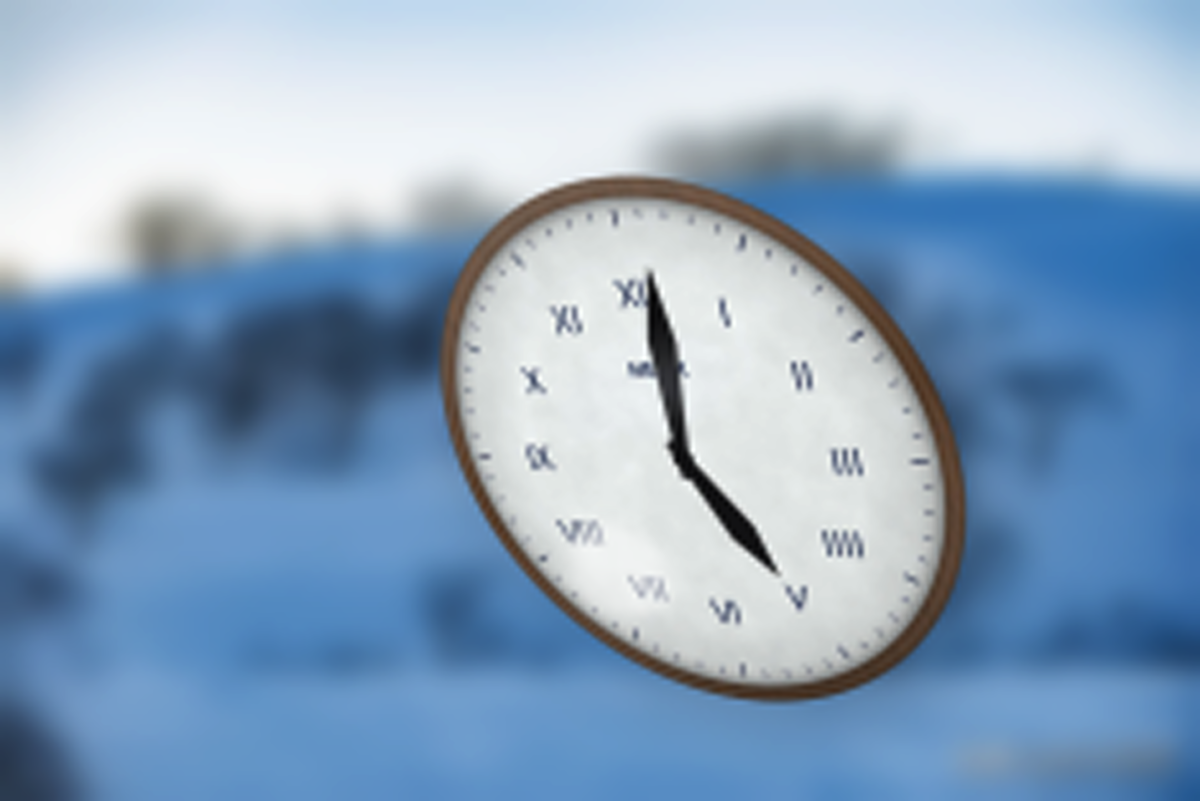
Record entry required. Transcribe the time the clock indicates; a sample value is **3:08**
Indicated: **5:01**
